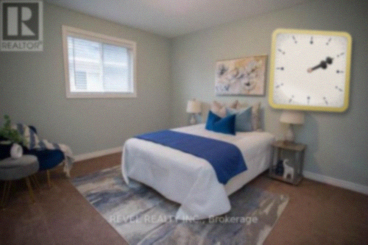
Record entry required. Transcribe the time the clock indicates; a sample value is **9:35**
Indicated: **2:10**
